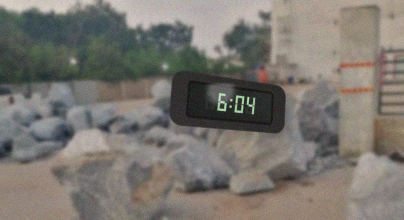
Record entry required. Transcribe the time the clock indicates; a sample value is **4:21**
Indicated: **6:04**
